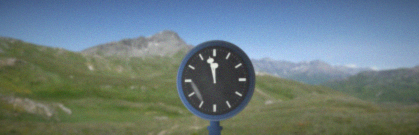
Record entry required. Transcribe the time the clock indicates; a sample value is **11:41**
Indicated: **11:58**
